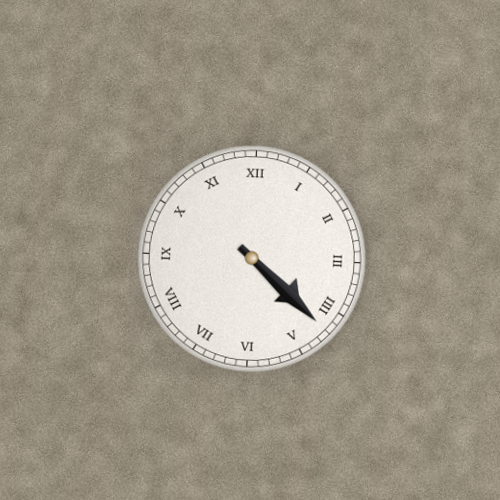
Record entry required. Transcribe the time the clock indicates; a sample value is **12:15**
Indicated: **4:22**
